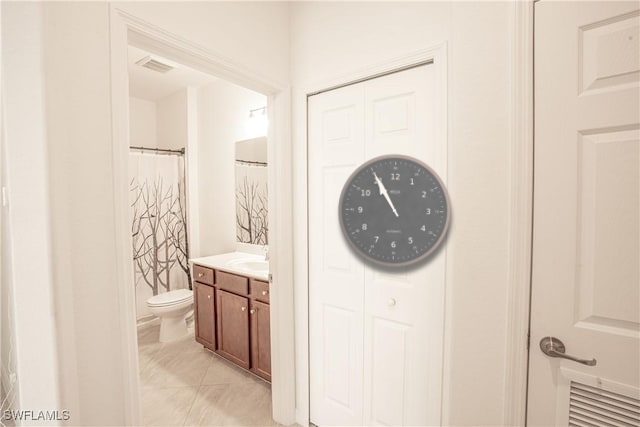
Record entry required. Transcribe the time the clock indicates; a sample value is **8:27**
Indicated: **10:55**
